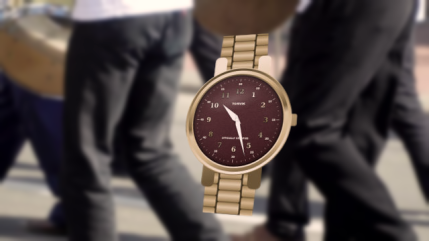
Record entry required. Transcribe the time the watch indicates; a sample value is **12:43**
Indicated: **10:27**
